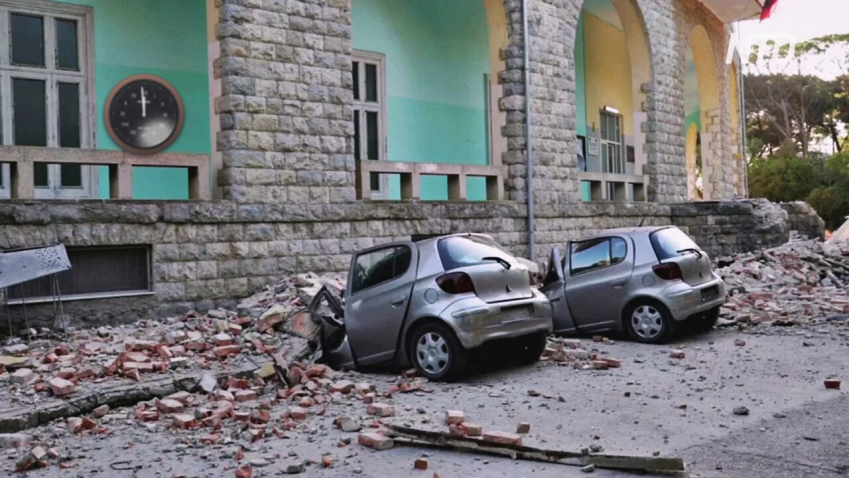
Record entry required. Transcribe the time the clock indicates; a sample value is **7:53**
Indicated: **11:59**
